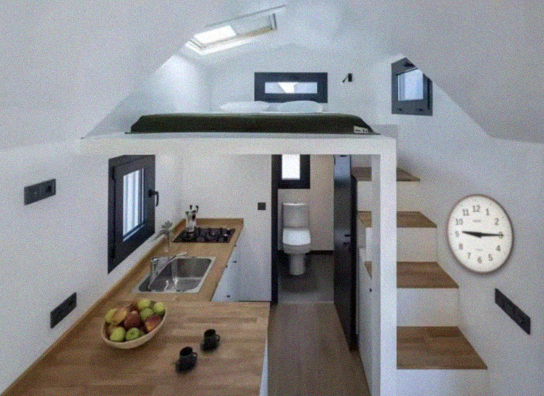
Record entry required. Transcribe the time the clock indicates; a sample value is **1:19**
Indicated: **9:15**
